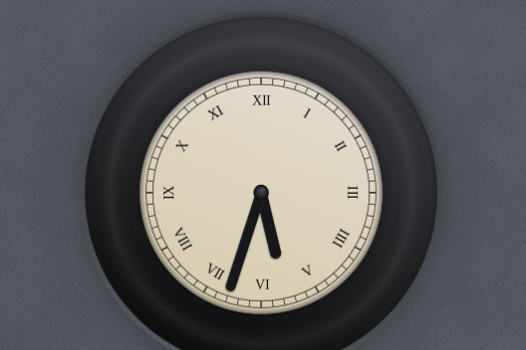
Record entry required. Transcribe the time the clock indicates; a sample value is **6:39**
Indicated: **5:33**
